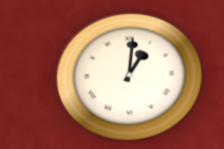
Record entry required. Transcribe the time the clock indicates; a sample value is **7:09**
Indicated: **1:01**
